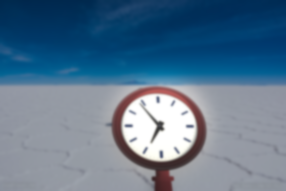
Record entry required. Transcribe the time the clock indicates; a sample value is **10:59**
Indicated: **6:54**
